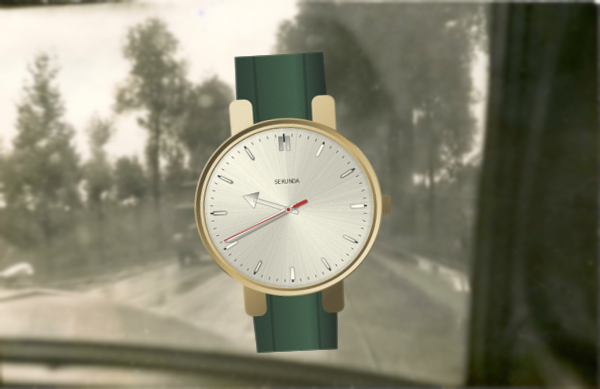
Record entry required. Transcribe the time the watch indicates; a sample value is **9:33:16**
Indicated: **9:40:41**
